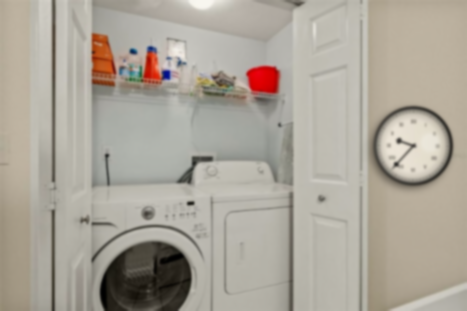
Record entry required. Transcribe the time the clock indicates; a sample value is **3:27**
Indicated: **9:37**
